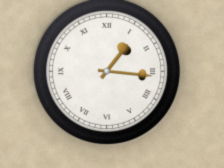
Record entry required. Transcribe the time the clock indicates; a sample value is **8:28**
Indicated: **1:16**
